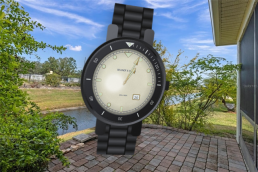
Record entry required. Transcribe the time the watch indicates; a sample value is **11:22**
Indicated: **1:04**
